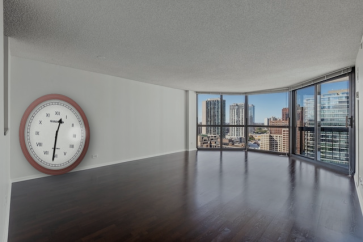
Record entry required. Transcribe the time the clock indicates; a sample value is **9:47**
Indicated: **12:31**
